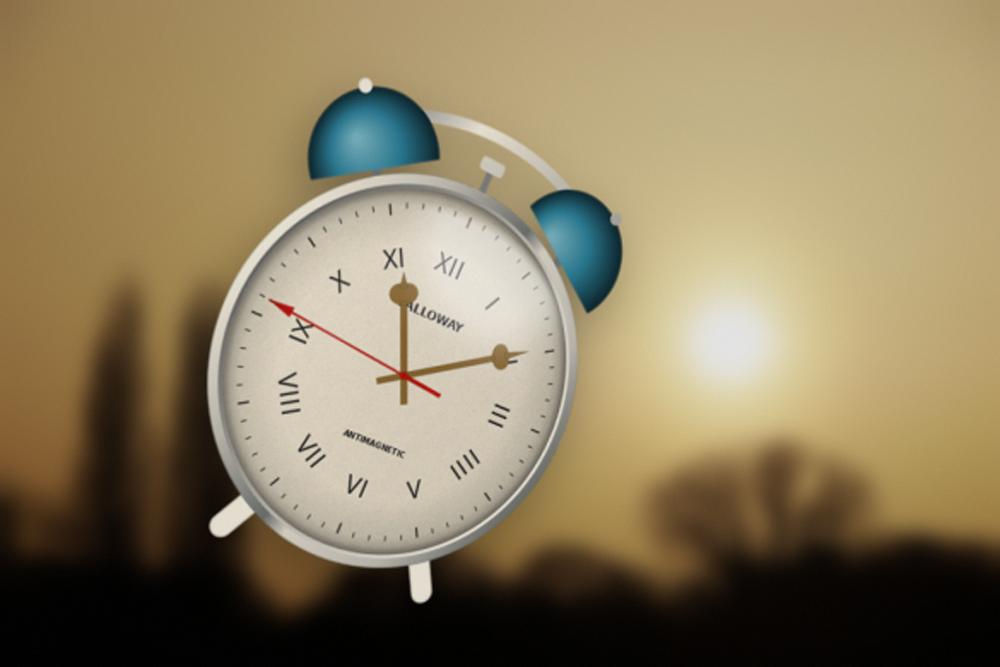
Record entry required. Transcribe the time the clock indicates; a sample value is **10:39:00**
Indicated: **11:09:46**
